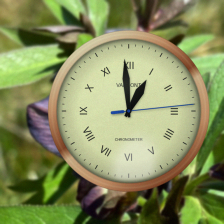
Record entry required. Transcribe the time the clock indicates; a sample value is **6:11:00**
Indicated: **12:59:14**
